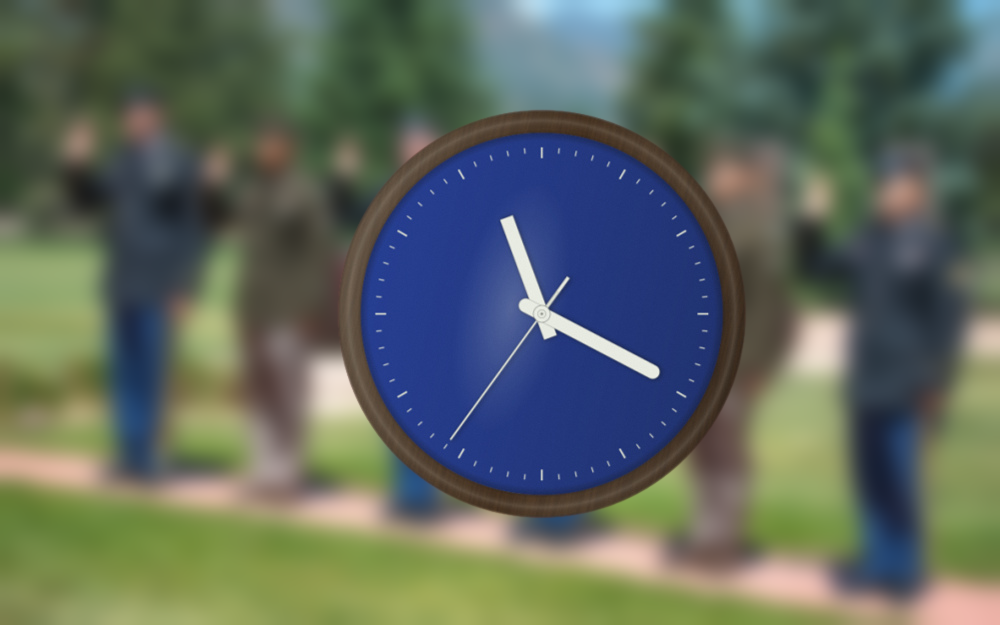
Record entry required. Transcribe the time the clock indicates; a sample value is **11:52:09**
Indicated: **11:19:36**
